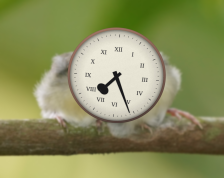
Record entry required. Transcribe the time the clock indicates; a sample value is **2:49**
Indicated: **7:26**
